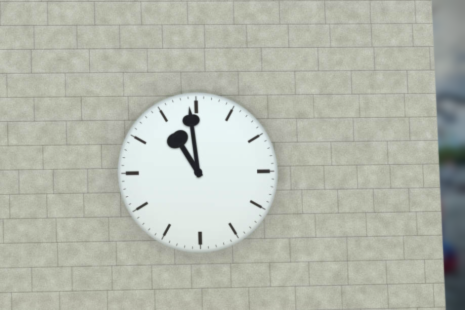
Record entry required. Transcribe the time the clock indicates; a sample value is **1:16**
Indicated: **10:59**
